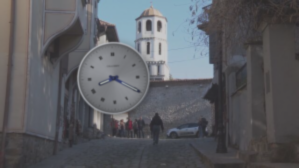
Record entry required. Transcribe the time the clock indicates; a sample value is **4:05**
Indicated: **8:20**
